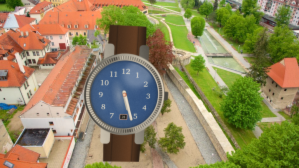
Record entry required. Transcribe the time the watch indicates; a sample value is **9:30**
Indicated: **5:27**
